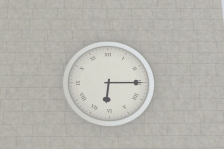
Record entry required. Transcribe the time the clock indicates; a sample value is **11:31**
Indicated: **6:15**
